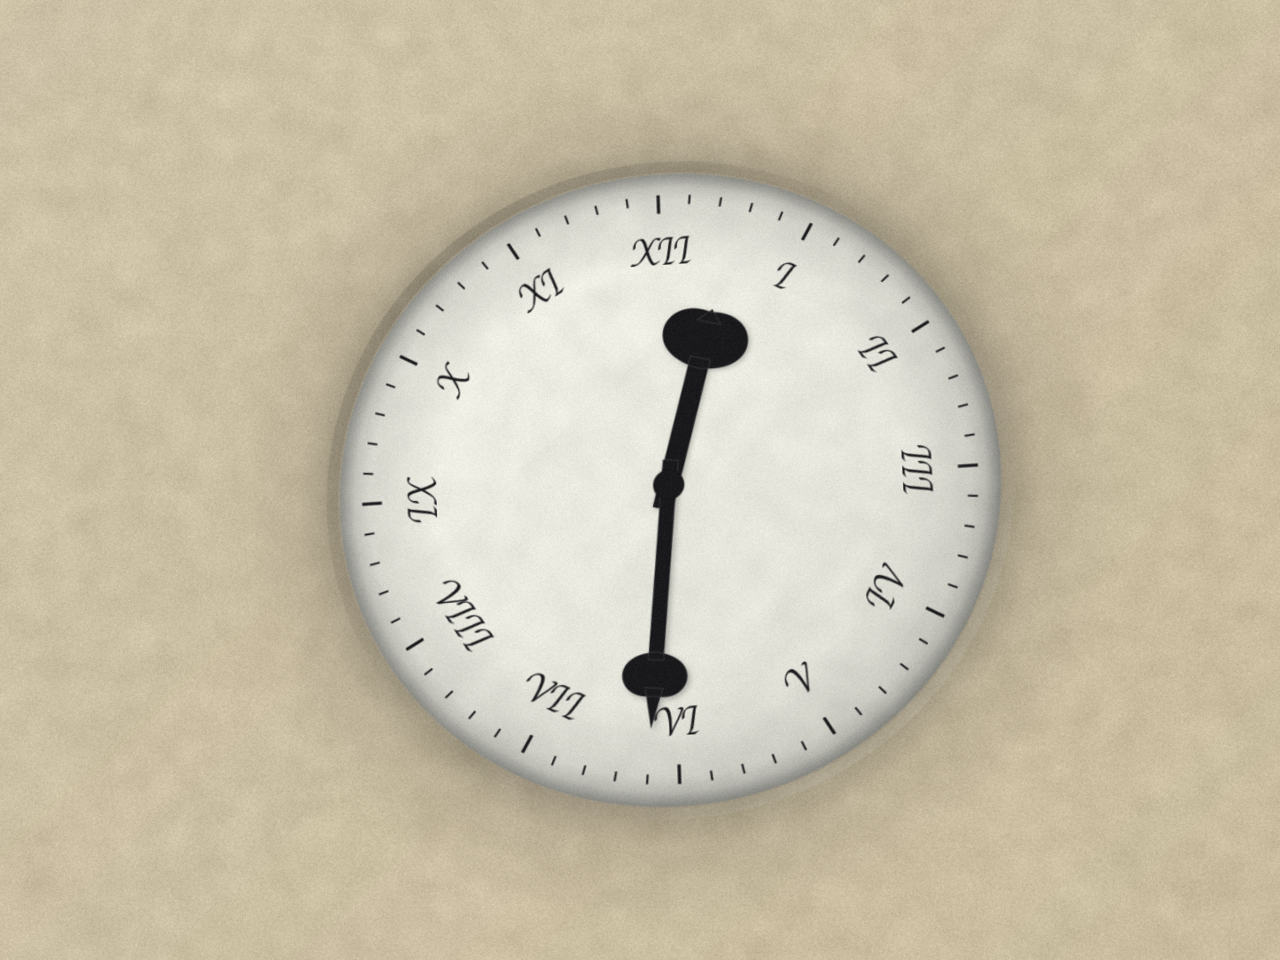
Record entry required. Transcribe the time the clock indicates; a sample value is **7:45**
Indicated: **12:31**
